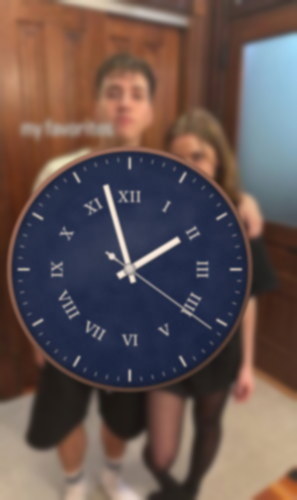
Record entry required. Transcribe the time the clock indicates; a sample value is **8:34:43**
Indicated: **1:57:21**
